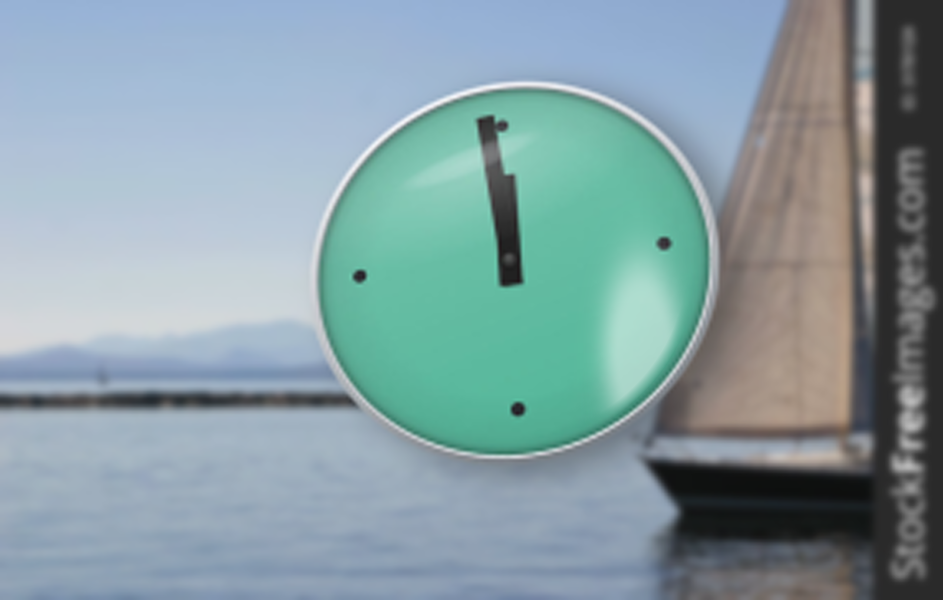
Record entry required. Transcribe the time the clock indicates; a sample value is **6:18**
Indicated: **11:59**
